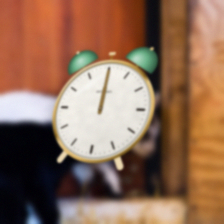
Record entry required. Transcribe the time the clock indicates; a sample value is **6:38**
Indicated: **12:00**
